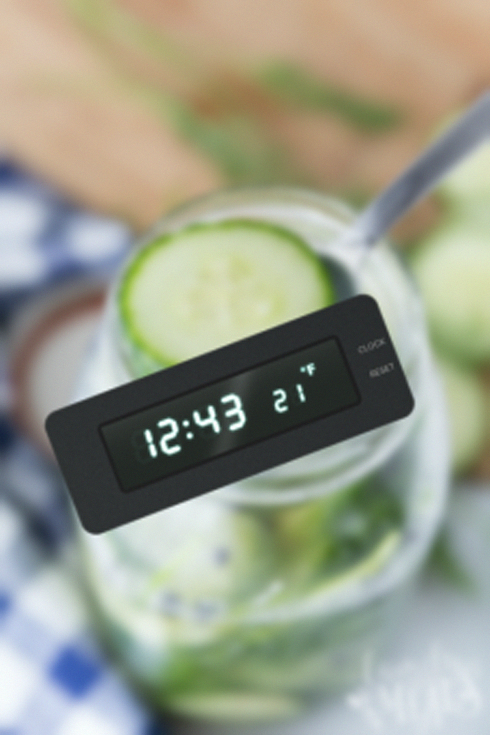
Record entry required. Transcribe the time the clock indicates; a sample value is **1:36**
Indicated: **12:43**
